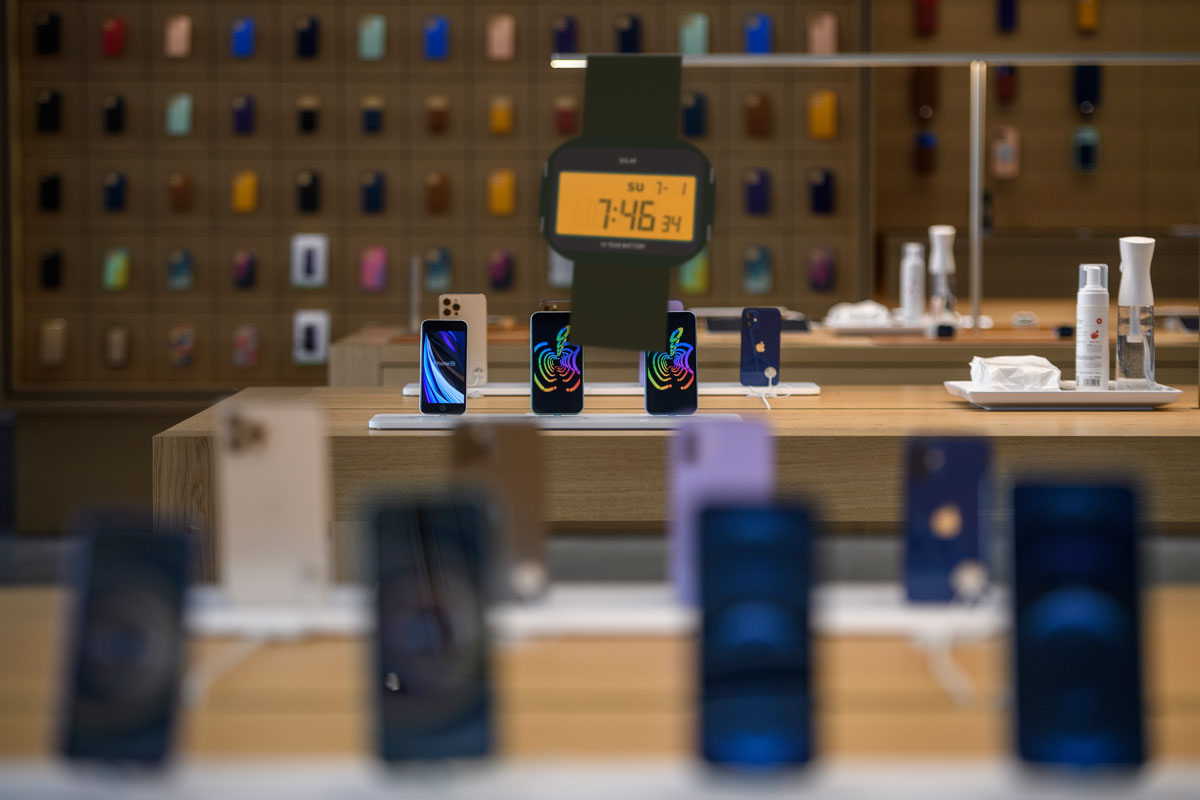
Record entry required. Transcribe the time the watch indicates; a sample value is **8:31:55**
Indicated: **7:46:34**
